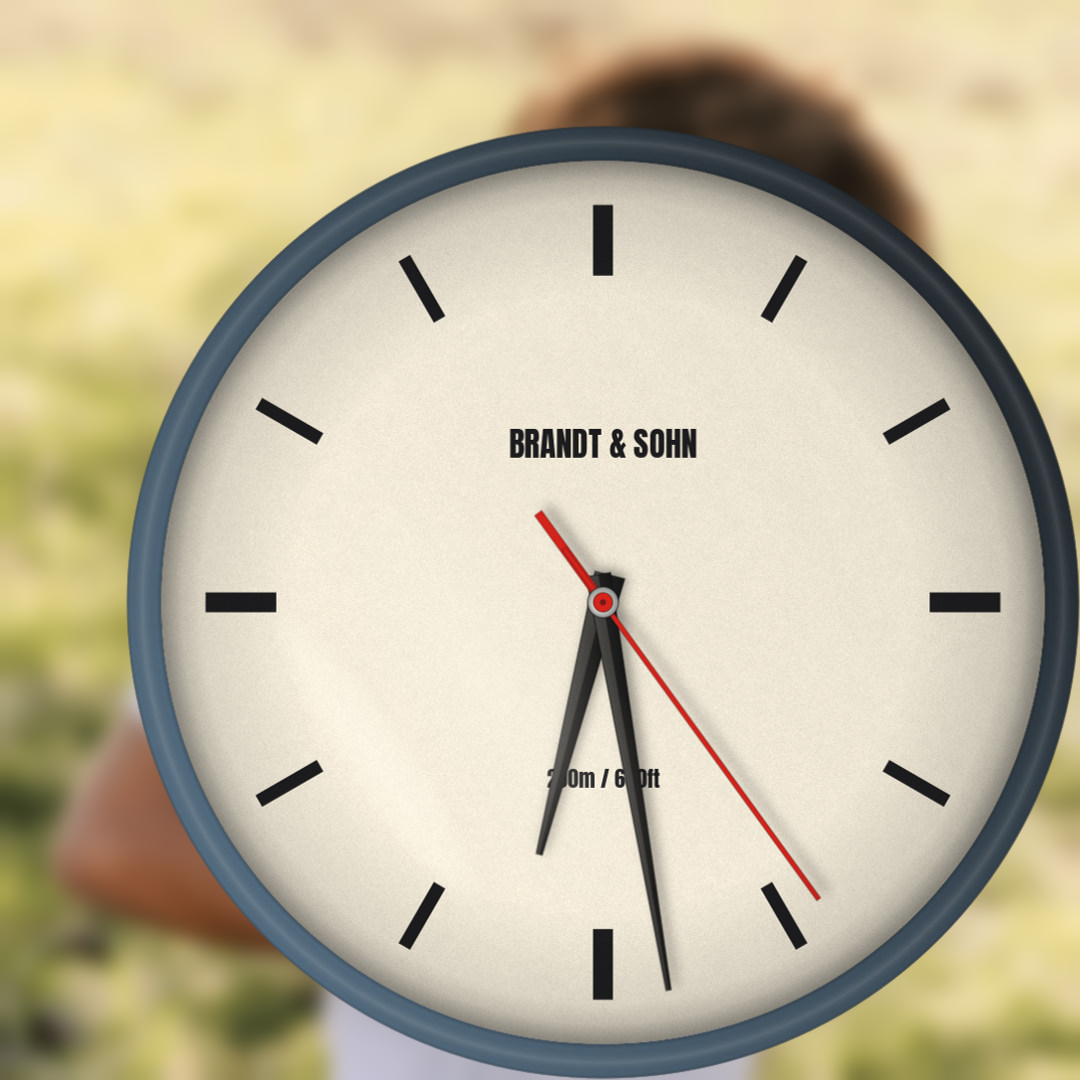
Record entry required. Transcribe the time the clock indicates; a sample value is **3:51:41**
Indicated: **6:28:24**
